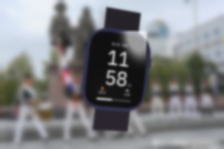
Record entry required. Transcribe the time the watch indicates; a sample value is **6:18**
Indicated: **11:58**
